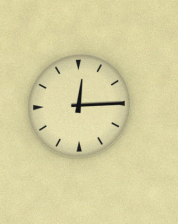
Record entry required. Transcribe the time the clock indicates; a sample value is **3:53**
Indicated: **12:15**
